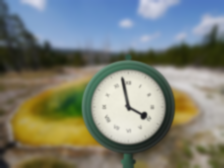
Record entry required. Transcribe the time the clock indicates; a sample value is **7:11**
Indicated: **3:58**
